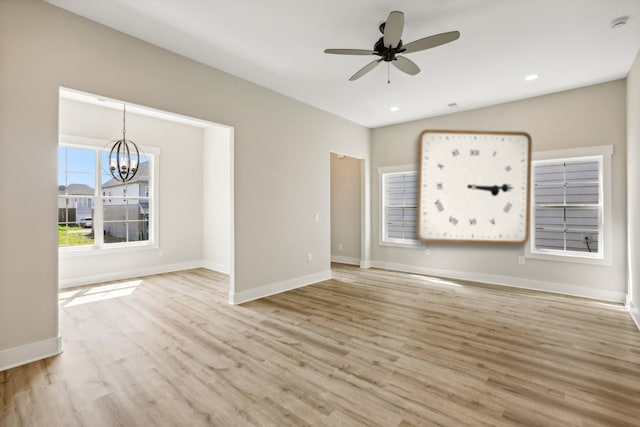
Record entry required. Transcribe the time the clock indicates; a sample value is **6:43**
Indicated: **3:15**
